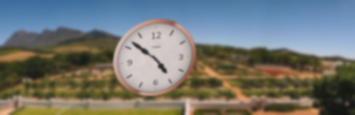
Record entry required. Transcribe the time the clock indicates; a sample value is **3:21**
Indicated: **4:52**
